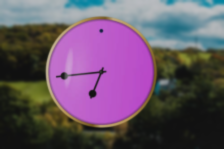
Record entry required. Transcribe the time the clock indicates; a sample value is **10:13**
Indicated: **6:44**
